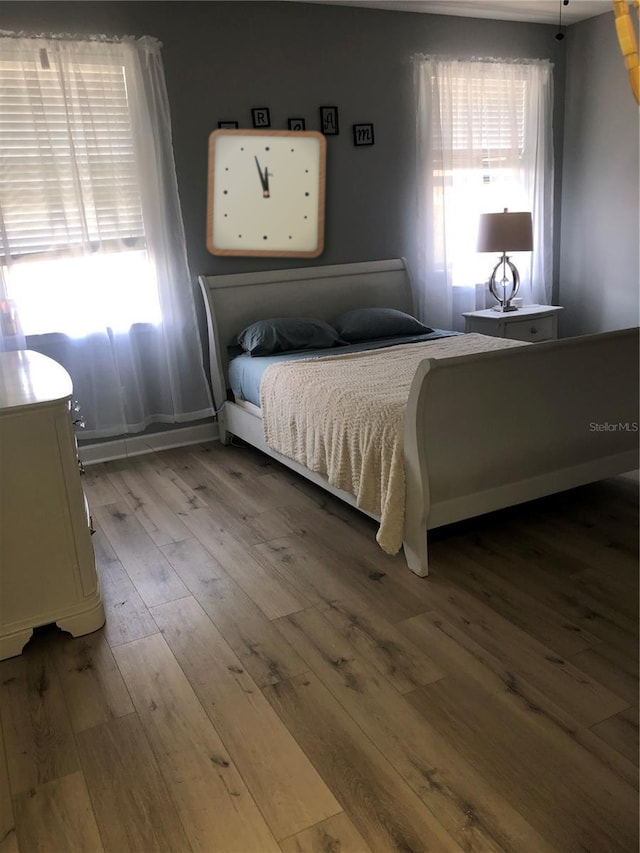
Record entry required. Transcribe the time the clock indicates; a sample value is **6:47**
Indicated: **11:57**
